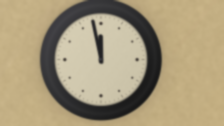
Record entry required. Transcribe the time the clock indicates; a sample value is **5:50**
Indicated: **11:58**
